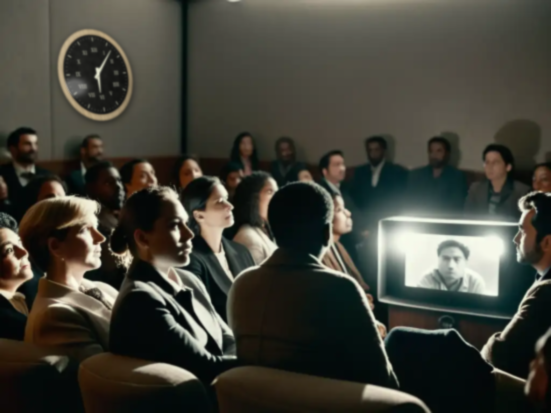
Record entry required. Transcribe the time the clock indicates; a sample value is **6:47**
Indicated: **6:07**
